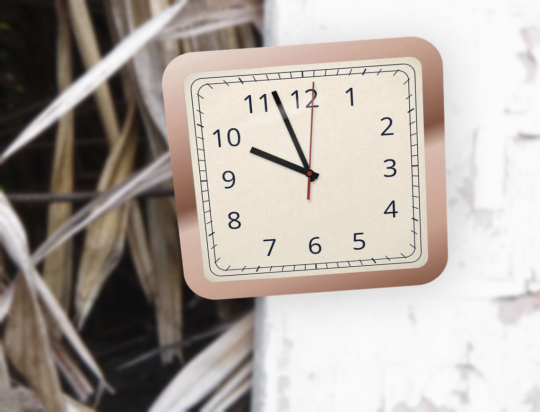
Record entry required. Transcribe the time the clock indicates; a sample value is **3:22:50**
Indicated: **9:57:01**
